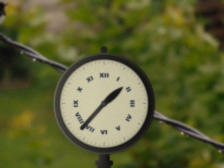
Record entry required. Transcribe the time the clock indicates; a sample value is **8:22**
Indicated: **1:37**
